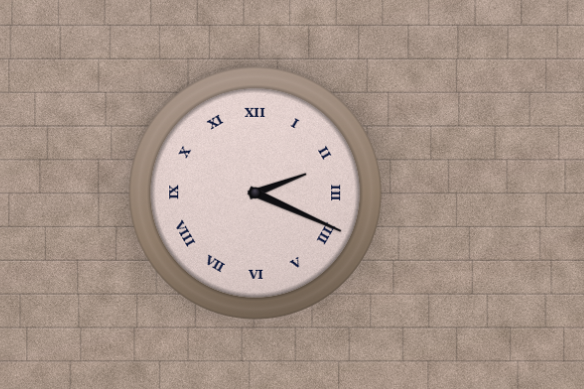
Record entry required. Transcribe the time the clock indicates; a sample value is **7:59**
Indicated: **2:19**
